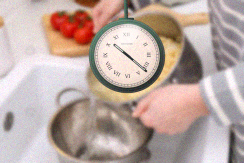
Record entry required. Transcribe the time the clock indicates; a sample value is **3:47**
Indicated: **10:22**
